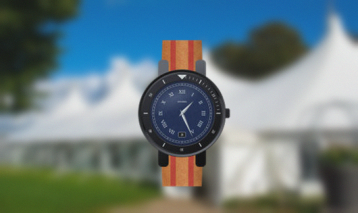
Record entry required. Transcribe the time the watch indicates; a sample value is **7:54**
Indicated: **1:26**
